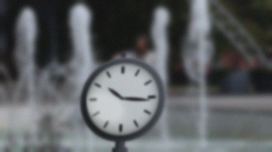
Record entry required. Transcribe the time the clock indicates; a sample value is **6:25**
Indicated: **10:16**
